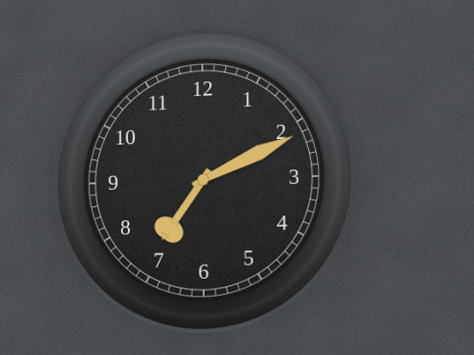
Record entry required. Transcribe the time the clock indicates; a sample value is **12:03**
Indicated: **7:11**
